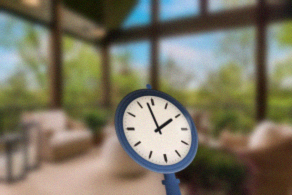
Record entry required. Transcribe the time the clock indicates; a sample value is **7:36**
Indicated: **1:58**
